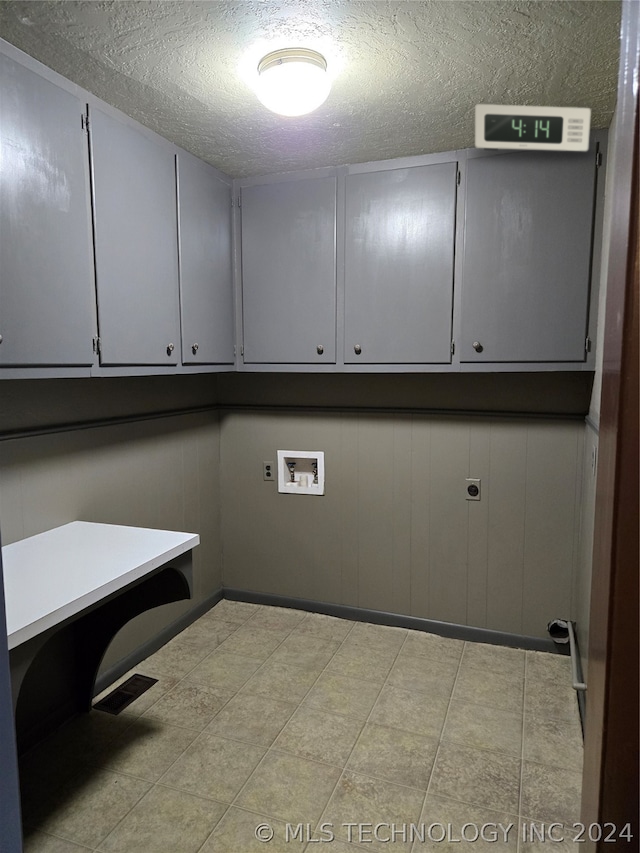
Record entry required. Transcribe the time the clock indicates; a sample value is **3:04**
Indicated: **4:14**
